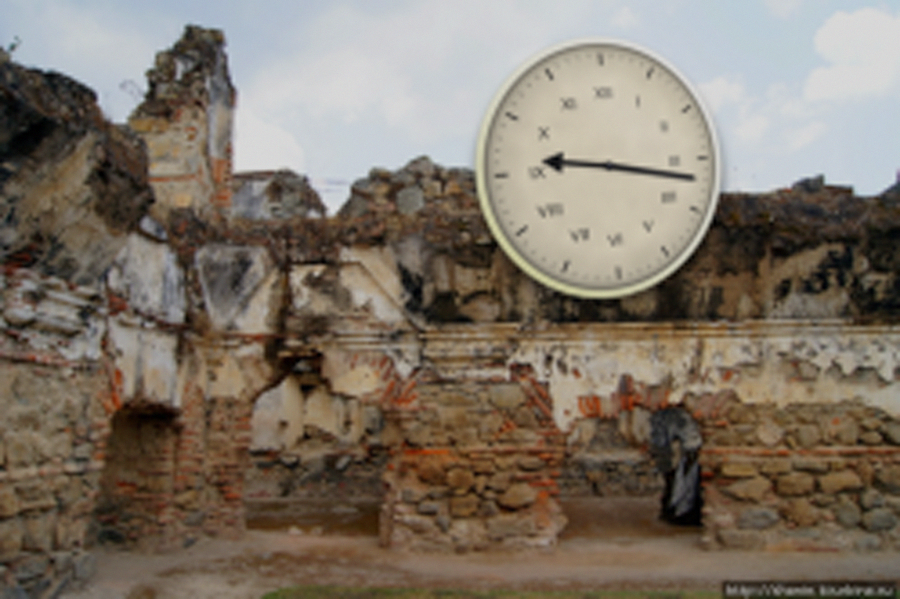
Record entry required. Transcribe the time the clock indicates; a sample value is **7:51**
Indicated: **9:17**
